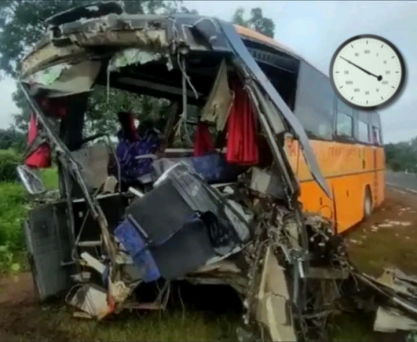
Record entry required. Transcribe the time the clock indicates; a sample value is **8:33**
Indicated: **3:50**
